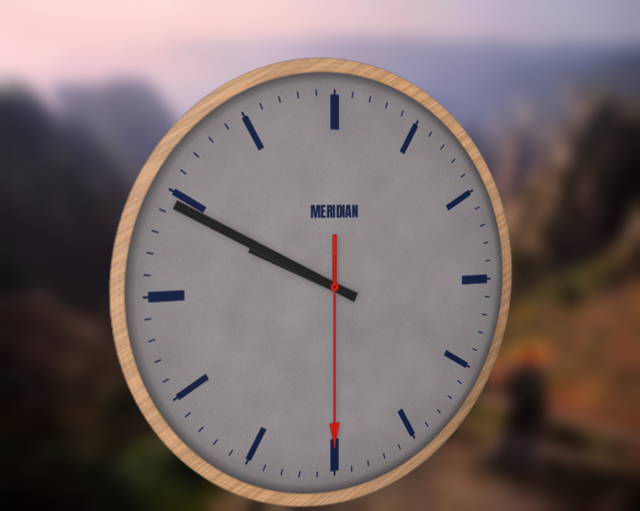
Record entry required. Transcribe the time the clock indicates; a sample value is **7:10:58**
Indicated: **9:49:30**
